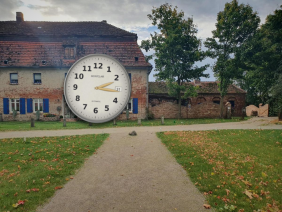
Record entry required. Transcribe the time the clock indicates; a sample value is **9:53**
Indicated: **2:16**
